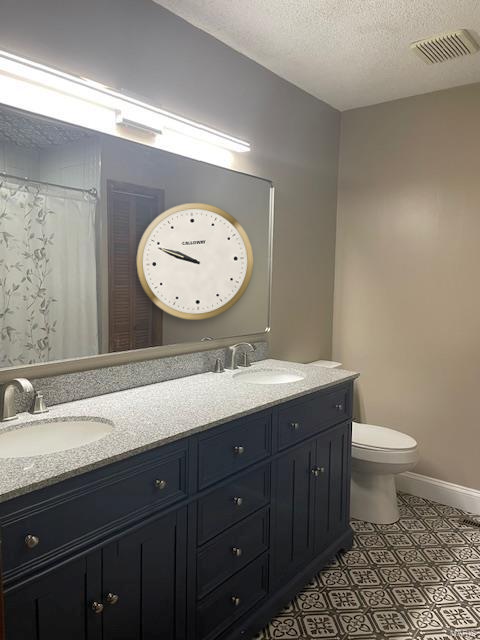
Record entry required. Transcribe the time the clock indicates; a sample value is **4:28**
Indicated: **9:49**
